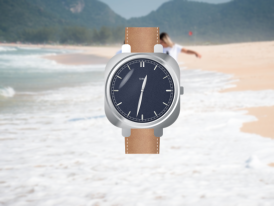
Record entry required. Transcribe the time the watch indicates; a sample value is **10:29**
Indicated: **12:32**
